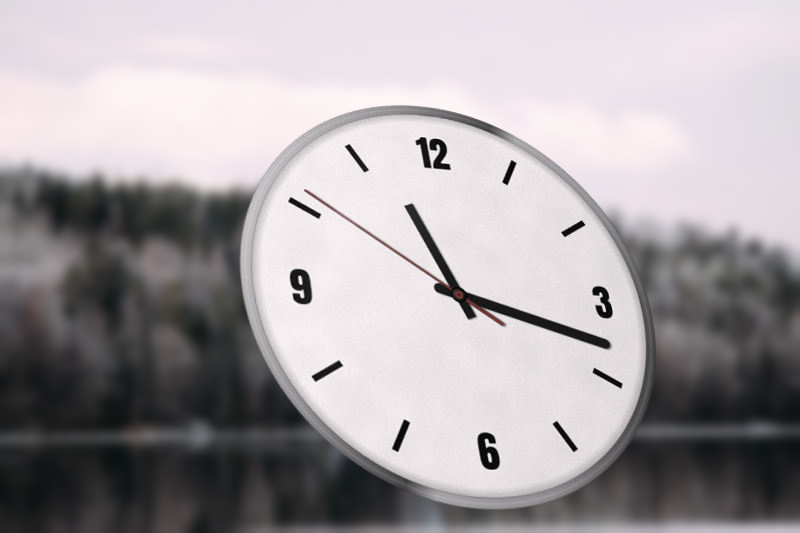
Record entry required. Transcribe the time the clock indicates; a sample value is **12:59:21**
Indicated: **11:17:51**
